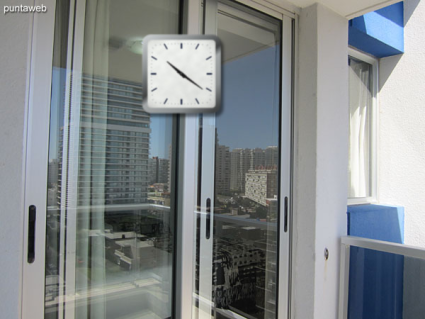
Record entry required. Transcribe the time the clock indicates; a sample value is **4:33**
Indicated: **10:21**
